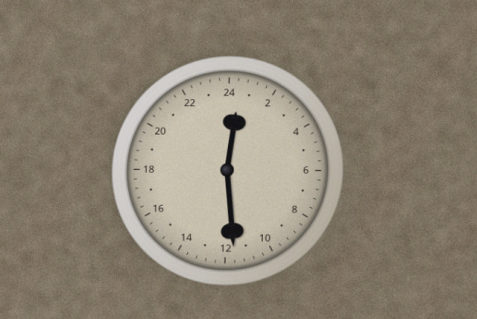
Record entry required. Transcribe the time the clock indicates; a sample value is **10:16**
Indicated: **0:29**
